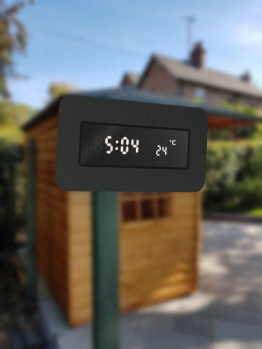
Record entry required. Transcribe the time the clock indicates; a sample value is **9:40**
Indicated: **5:04**
